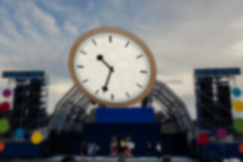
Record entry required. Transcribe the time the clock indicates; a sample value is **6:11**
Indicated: **10:33**
